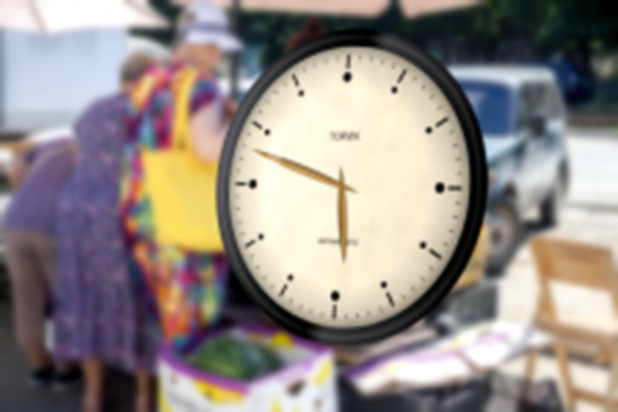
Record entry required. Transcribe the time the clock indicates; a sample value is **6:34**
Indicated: **5:48**
